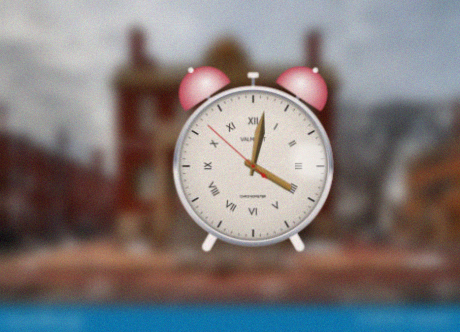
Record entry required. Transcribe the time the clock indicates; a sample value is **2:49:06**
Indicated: **4:01:52**
